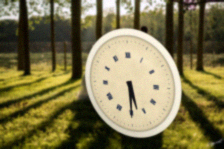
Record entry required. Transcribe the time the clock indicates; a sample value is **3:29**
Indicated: **5:30**
